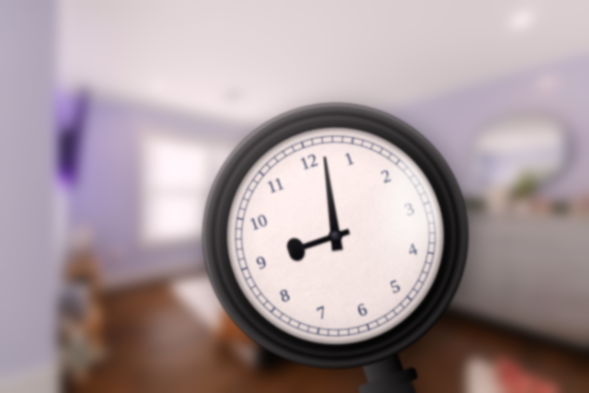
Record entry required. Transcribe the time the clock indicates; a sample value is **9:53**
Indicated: **9:02**
